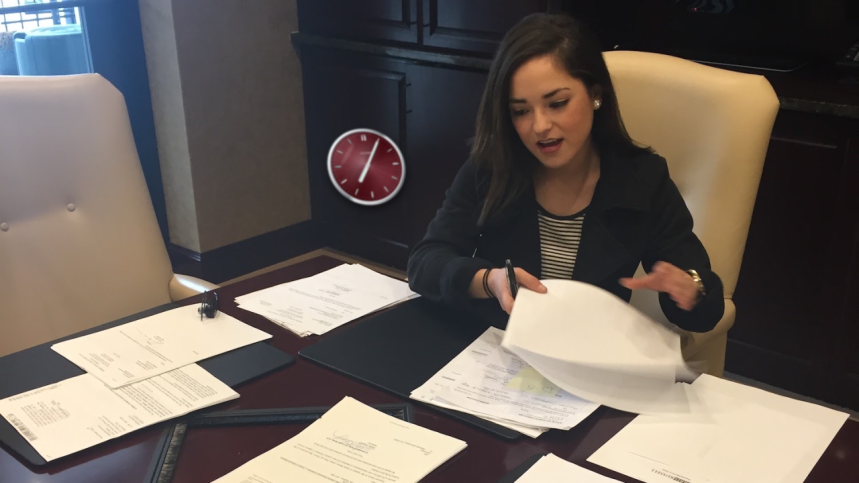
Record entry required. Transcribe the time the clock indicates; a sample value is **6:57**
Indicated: **7:05**
